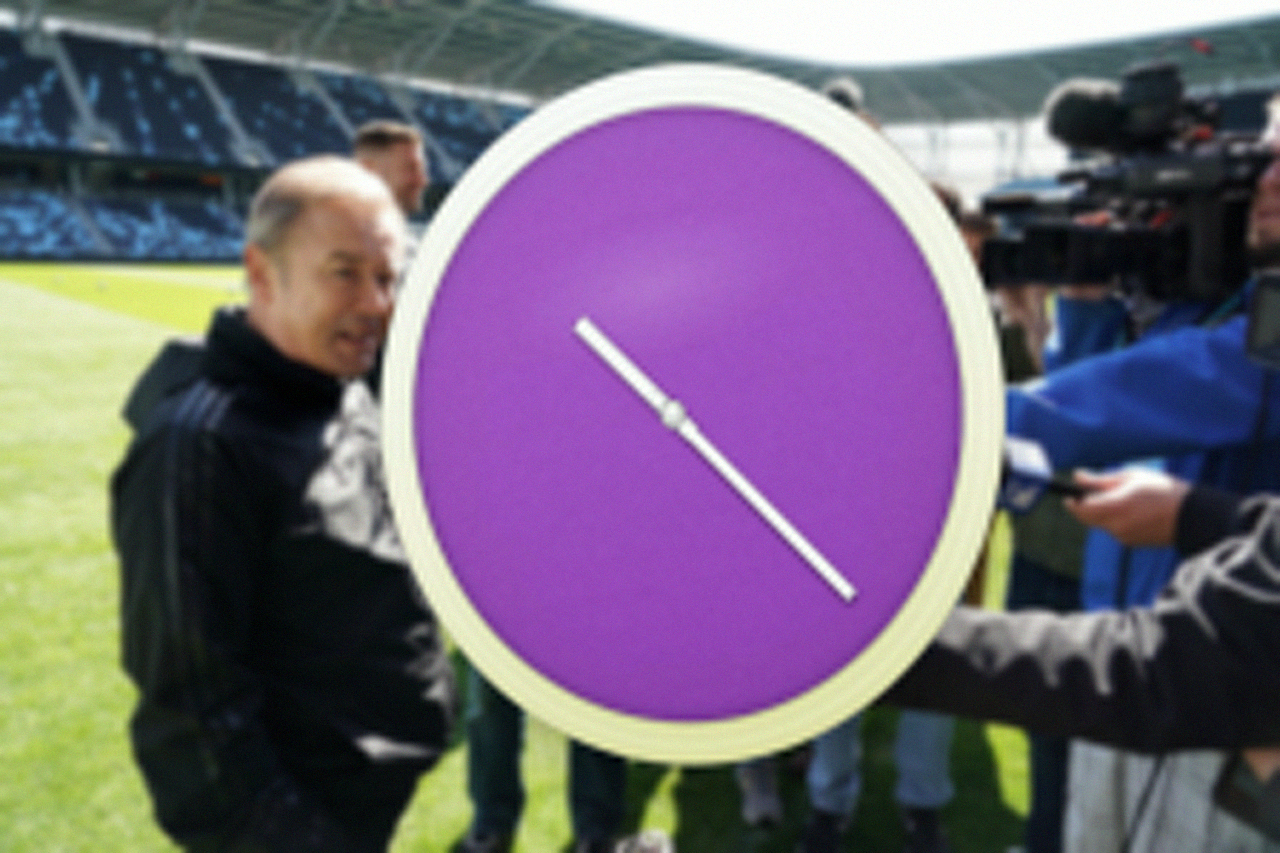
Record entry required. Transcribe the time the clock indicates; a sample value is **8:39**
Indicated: **10:22**
